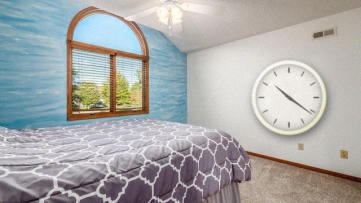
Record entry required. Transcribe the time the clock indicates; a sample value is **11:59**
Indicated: **10:21**
